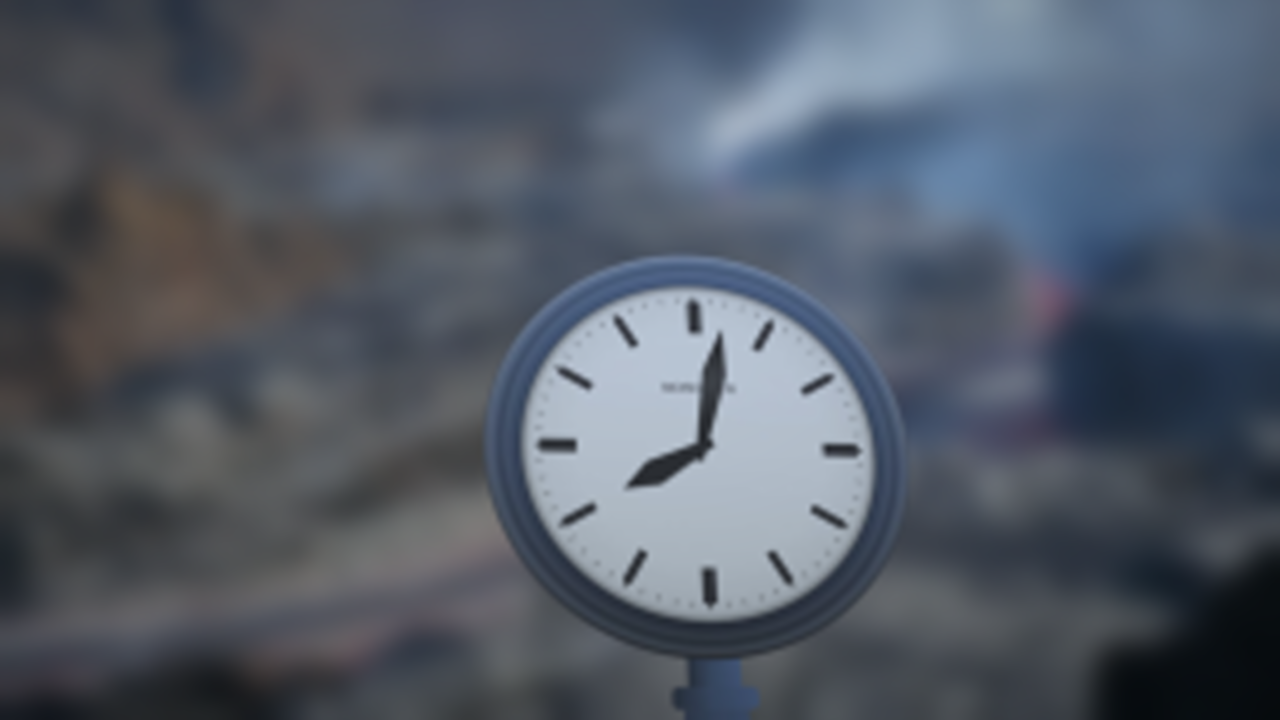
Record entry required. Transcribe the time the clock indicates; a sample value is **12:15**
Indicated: **8:02**
